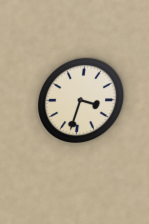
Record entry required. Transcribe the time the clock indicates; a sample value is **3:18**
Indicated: **3:32**
